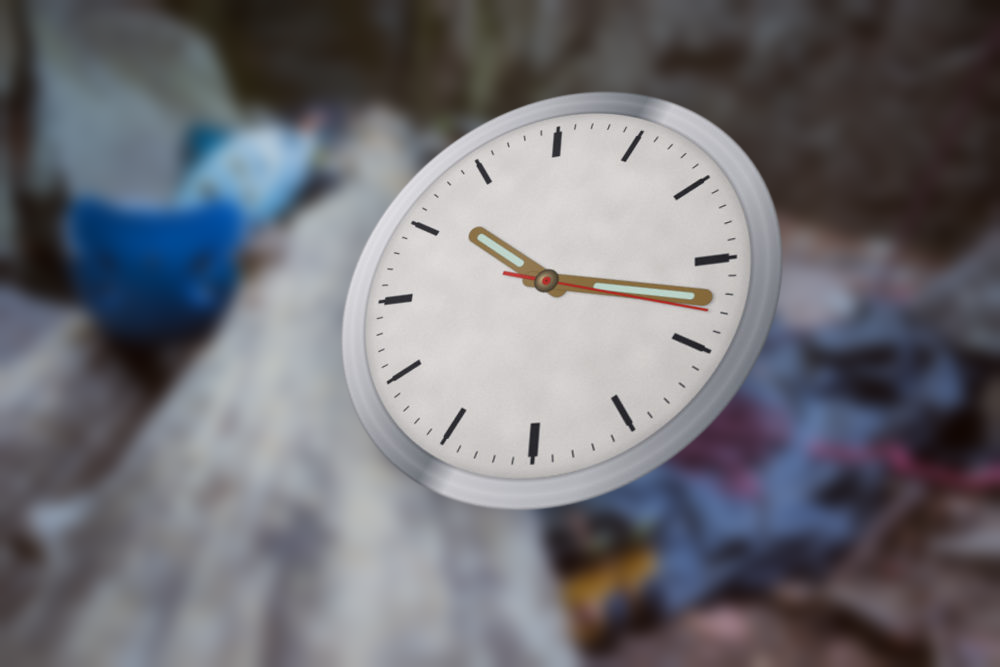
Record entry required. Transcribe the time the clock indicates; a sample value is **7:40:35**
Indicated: **10:17:18**
